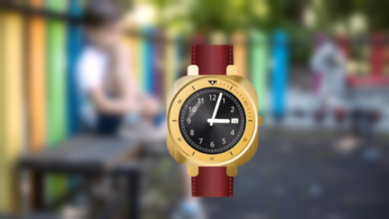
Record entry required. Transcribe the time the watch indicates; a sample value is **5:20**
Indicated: **3:03**
